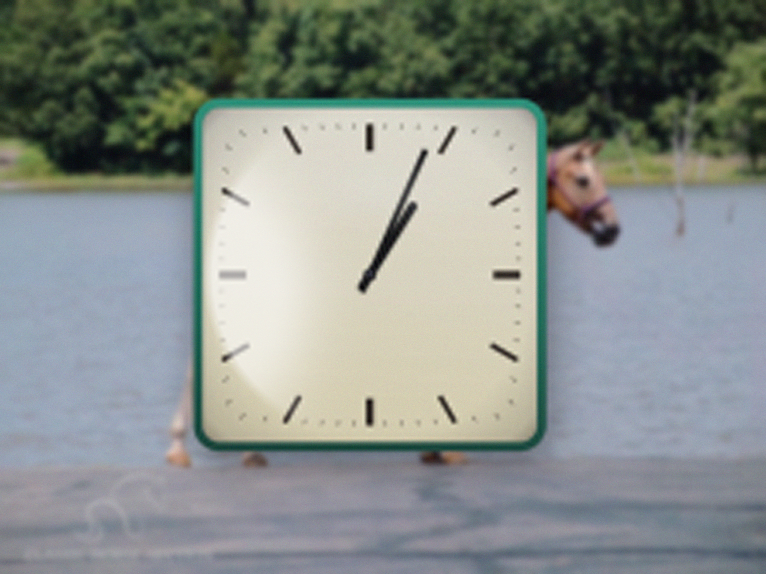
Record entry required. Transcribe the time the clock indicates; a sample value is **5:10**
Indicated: **1:04**
